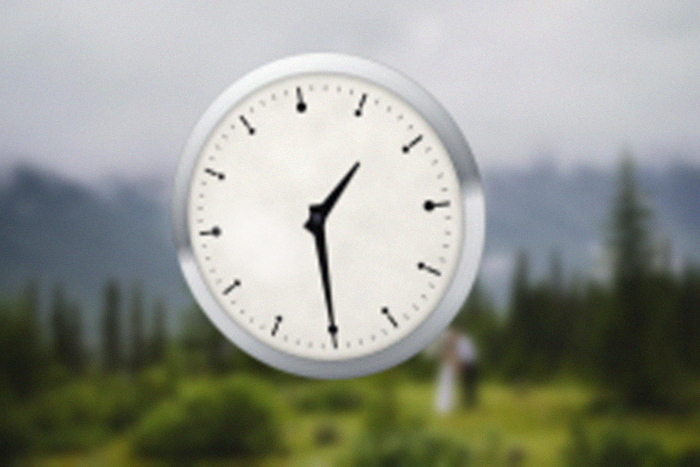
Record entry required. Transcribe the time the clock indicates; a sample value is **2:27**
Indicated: **1:30**
